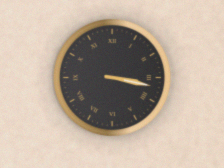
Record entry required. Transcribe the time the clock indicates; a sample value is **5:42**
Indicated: **3:17**
